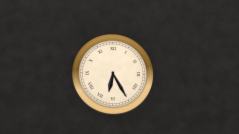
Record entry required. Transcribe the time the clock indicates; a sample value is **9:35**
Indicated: **6:25**
